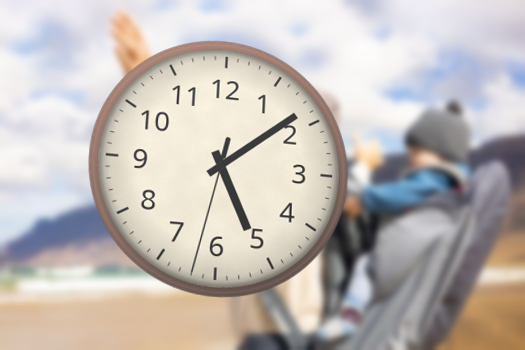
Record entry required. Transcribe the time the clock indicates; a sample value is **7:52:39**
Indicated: **5:08:32**
